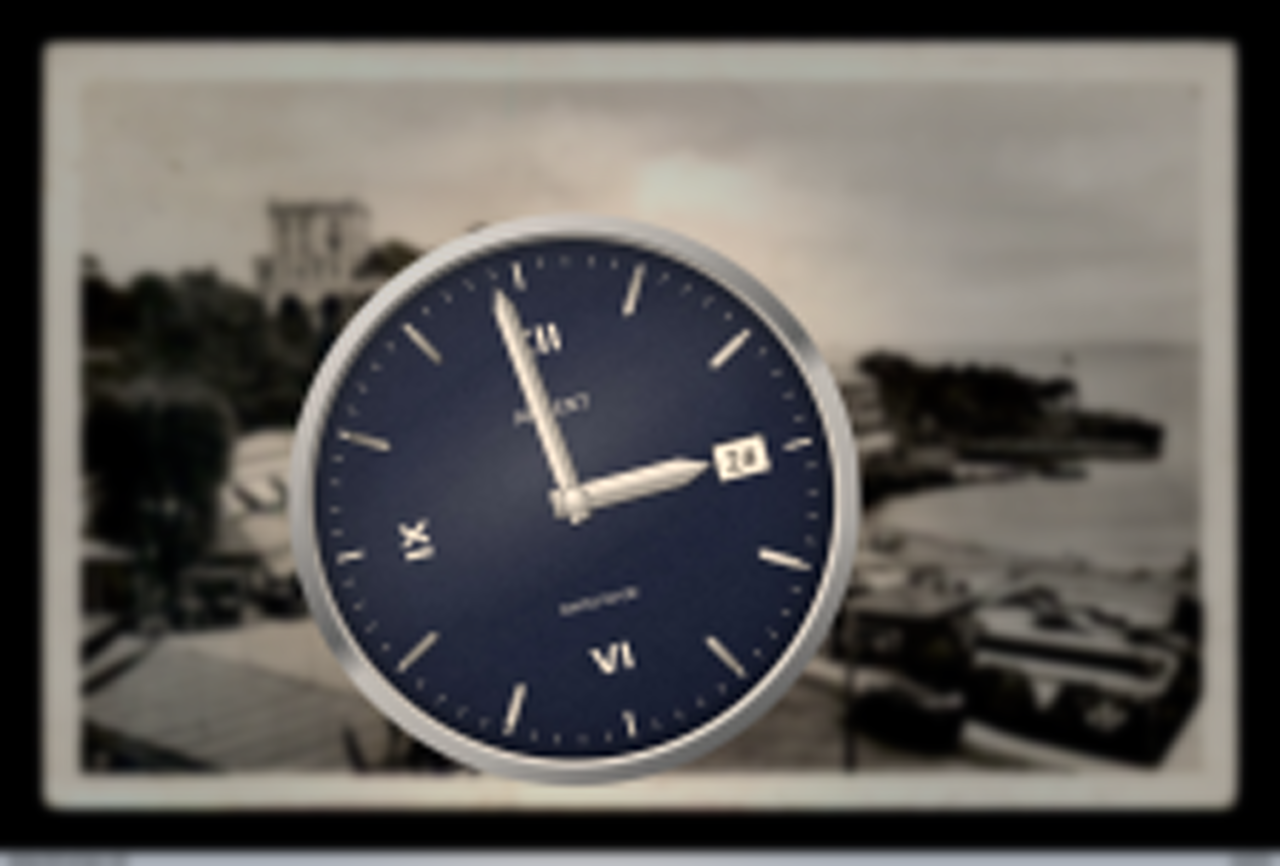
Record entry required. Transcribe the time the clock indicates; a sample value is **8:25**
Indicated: **2:59**
